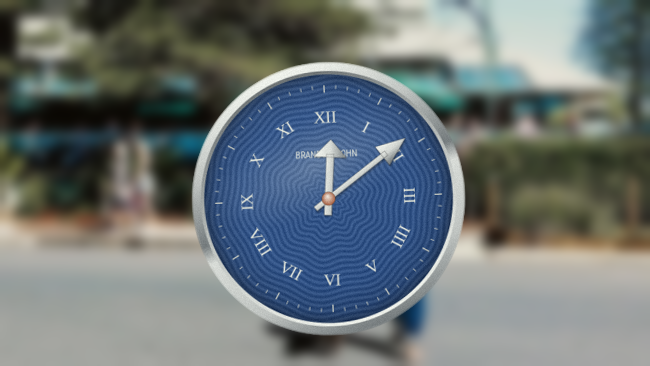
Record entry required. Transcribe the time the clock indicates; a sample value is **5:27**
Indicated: **12:09**
